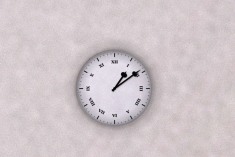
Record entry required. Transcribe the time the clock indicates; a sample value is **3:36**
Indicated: **1:09**
